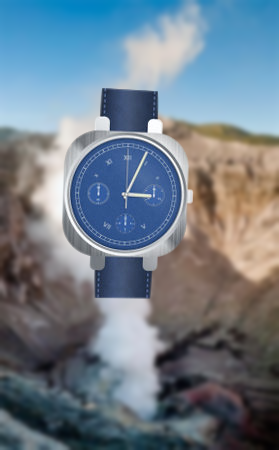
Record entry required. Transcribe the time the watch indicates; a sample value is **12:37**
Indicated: **3:04**
